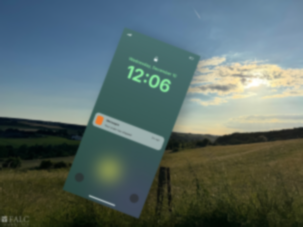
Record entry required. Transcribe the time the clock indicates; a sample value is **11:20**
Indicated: **12:06**
